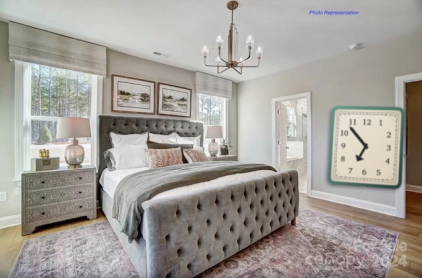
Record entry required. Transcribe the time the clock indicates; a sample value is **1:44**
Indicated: **6:53**
